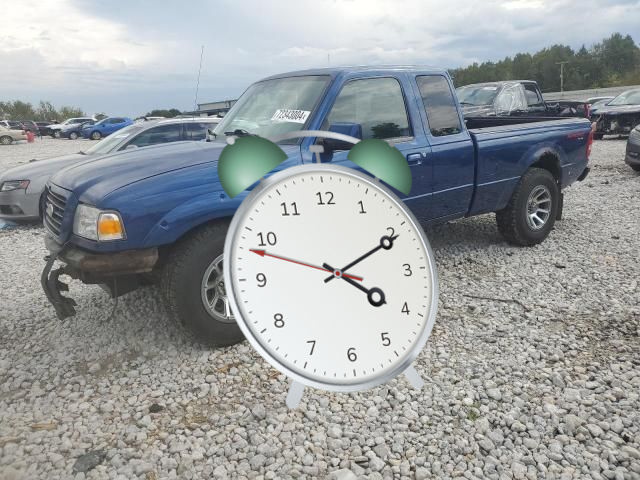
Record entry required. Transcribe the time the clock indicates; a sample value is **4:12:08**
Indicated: **4:10:48**
